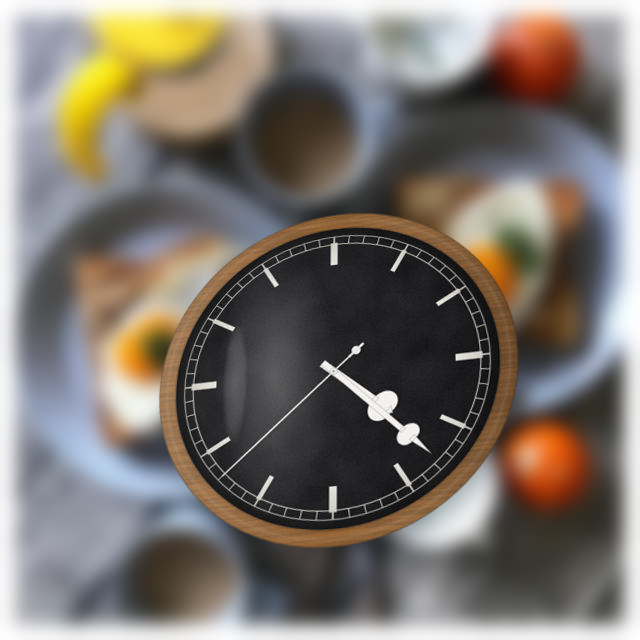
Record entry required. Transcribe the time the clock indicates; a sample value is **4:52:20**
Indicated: **4:22:38**
